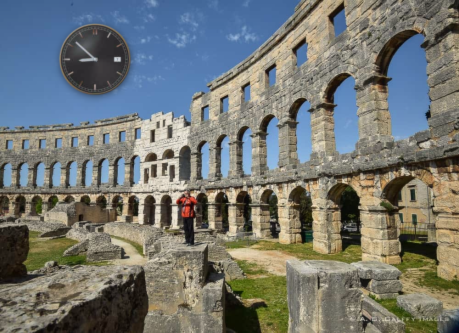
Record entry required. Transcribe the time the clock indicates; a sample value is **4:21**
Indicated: **8:52**
